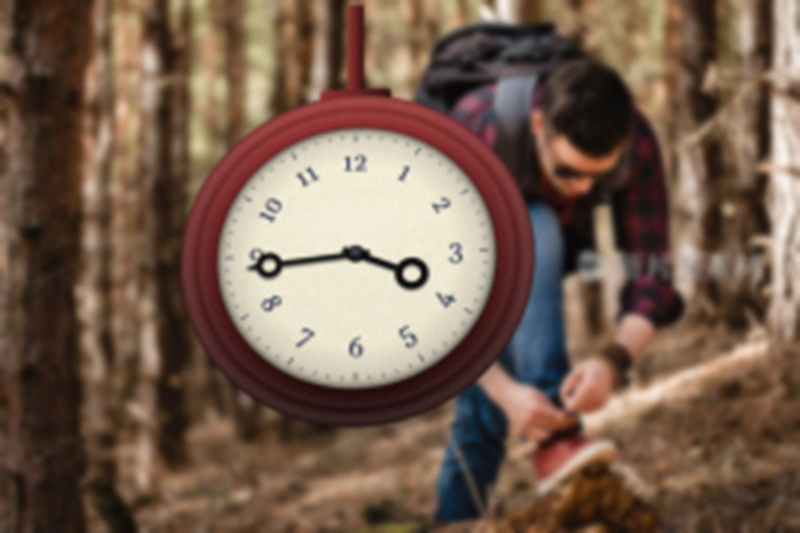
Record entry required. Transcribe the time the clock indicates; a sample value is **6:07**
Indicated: **3:44**
